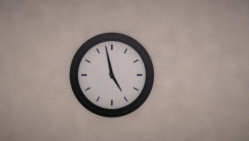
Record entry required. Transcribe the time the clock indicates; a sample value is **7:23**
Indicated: **4:58**
